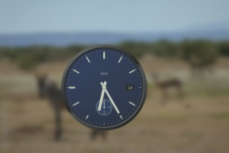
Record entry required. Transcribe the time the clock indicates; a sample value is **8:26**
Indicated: **6:25**
